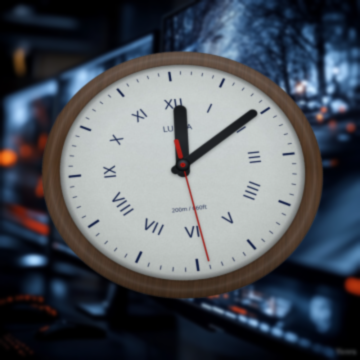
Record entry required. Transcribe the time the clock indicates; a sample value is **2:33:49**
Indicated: **12:09:29**
